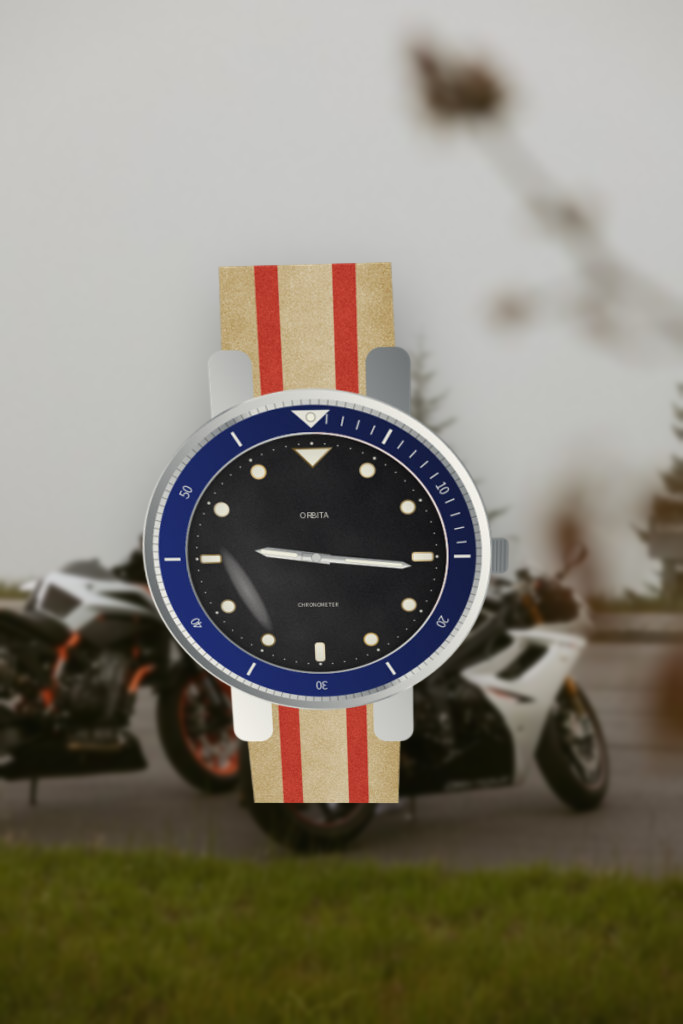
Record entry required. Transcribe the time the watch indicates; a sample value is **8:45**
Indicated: **9:16**
